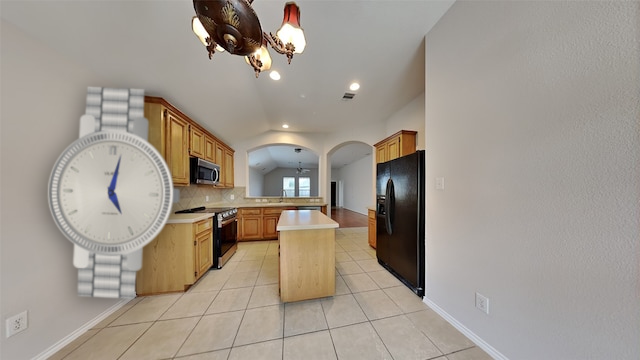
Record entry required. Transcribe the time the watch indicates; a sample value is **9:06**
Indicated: **5:02**
